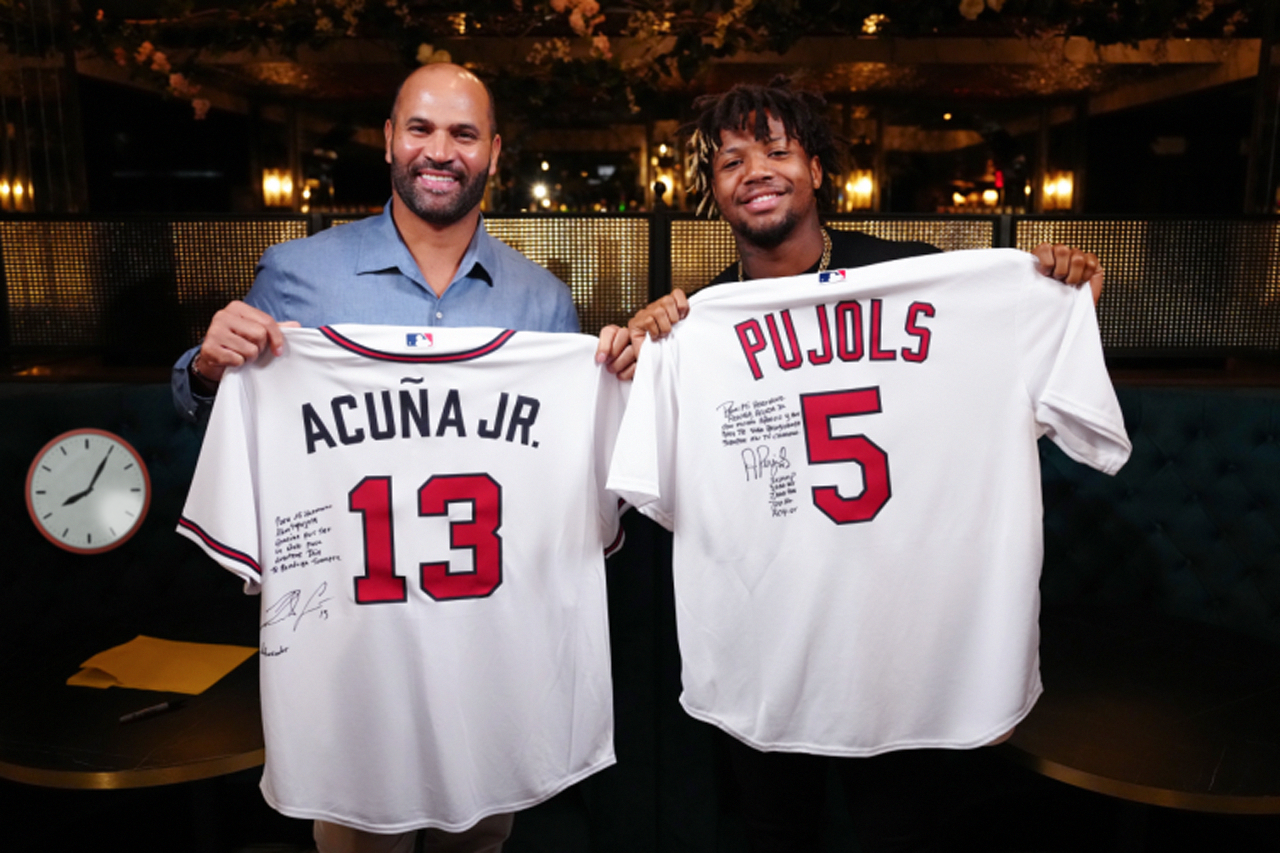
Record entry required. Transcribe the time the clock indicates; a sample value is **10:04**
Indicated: **8:05**
